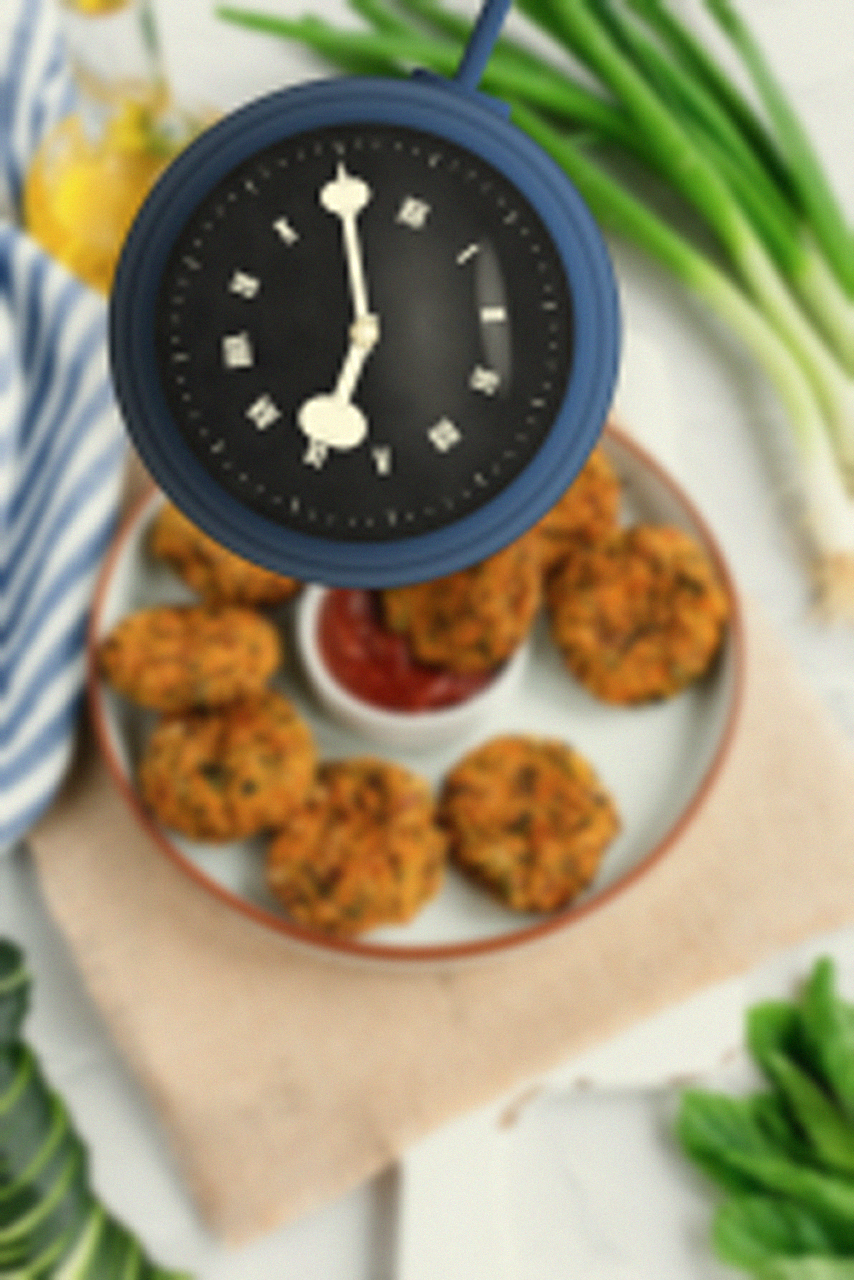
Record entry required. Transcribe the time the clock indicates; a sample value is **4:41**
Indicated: **5:55**
